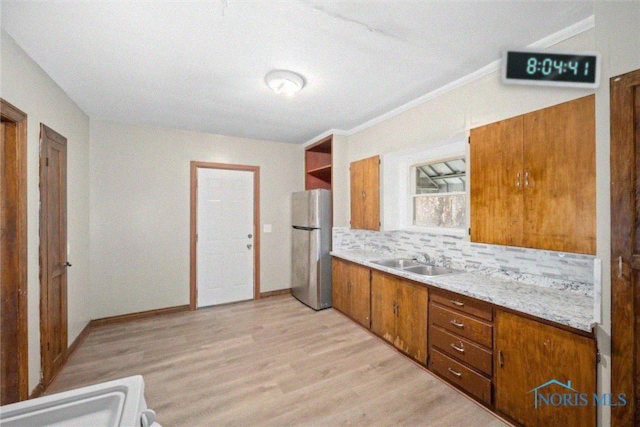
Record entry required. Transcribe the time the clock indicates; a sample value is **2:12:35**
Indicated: **8:04:41**
